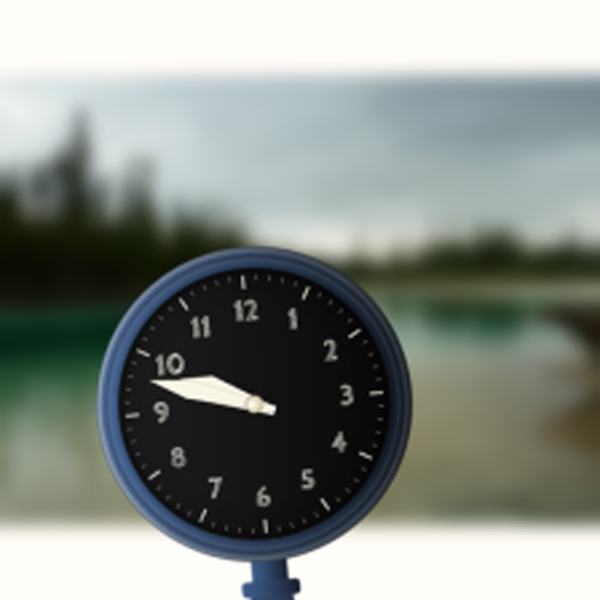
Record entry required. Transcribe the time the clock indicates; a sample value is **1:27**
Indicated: **9:48**
